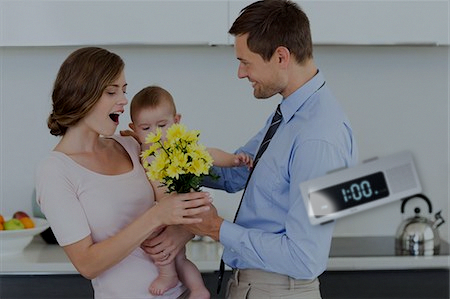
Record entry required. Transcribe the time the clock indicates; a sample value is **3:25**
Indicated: **1:00**
